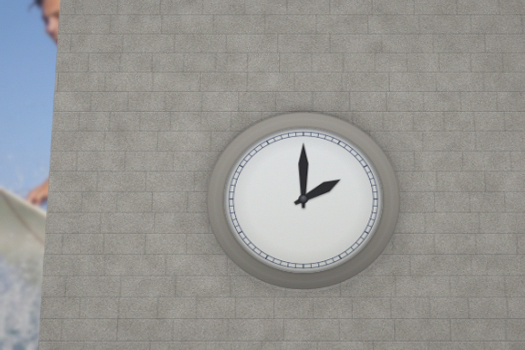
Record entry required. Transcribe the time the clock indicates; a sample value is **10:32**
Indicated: **2:00**
